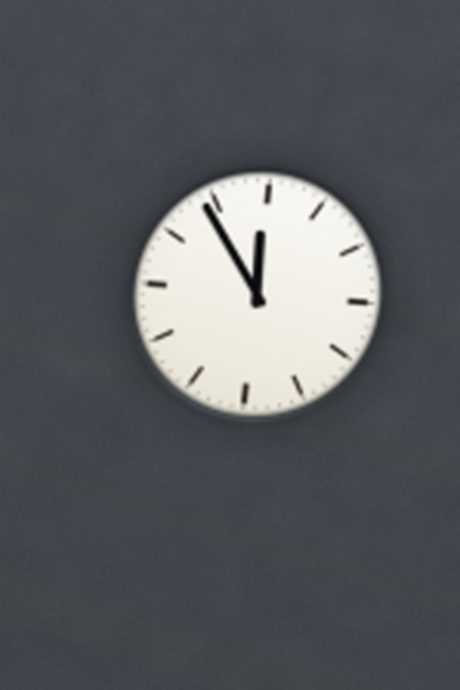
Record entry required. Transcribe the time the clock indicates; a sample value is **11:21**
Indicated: **11:54**
